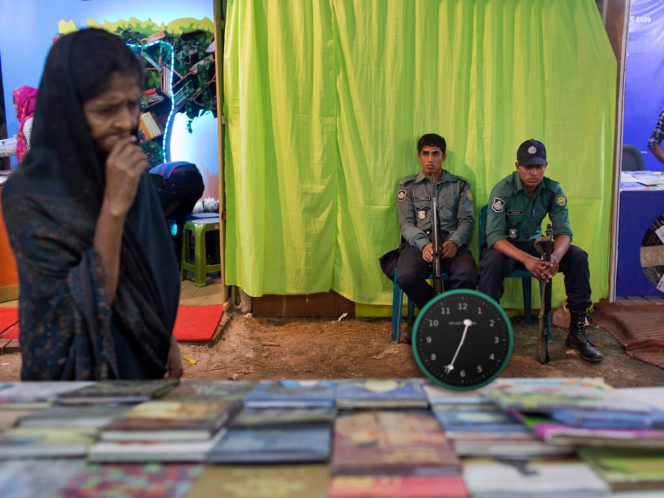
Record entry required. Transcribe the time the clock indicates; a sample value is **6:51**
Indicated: **12:34**
